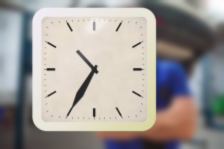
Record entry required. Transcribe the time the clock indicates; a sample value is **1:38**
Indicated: **10:35**
